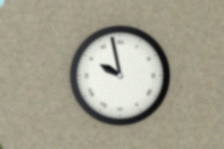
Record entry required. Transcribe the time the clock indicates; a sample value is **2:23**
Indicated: **9:58**
